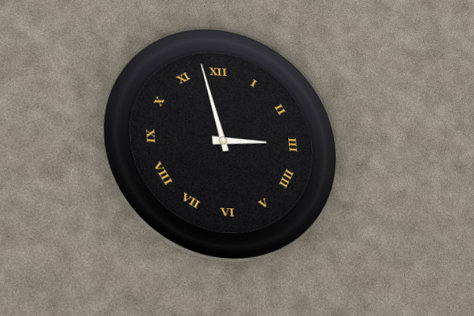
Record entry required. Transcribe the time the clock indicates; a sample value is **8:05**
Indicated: **2:58**
